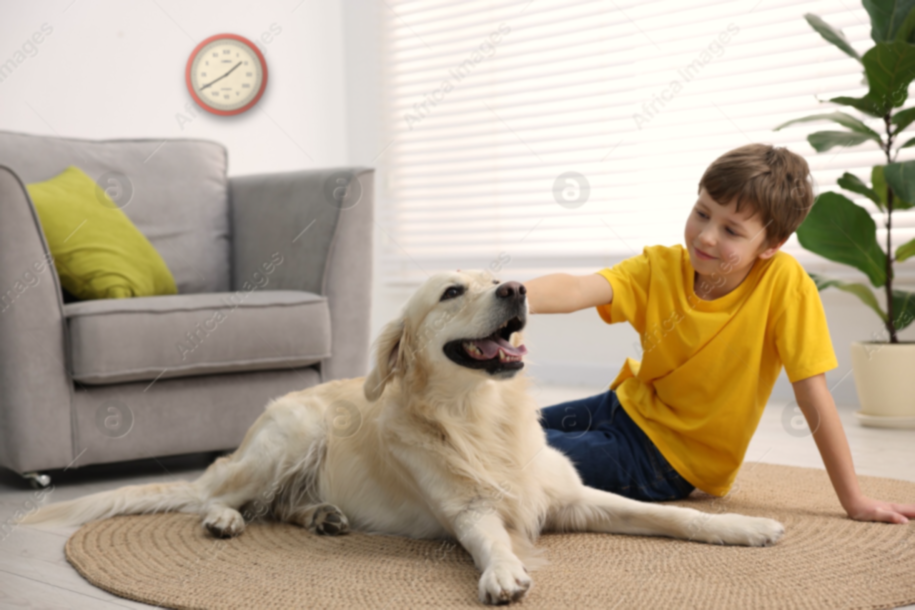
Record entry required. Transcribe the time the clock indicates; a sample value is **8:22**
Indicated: **1:40**
